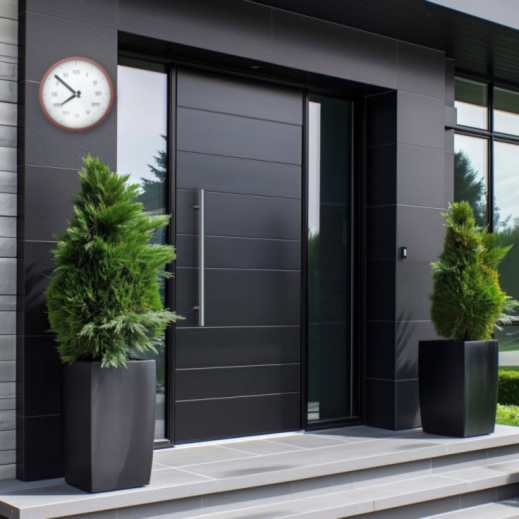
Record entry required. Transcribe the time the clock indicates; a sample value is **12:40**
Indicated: **7:52**
